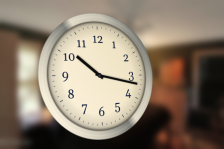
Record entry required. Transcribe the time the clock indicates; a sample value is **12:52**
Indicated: **10:17**
